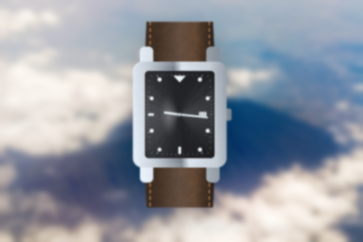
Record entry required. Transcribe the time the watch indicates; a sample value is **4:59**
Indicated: **9:16**
